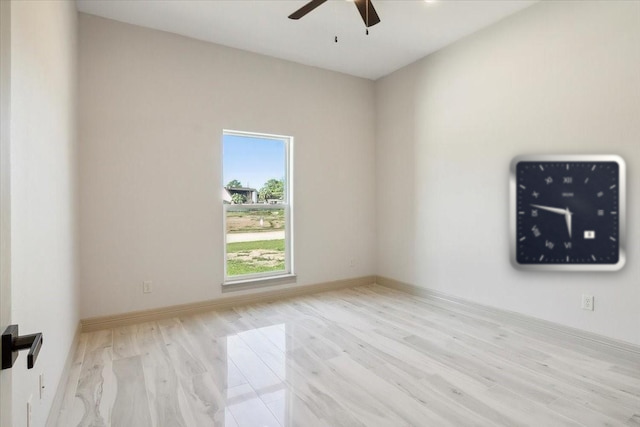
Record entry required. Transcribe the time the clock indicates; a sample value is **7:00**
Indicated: **5:47**
